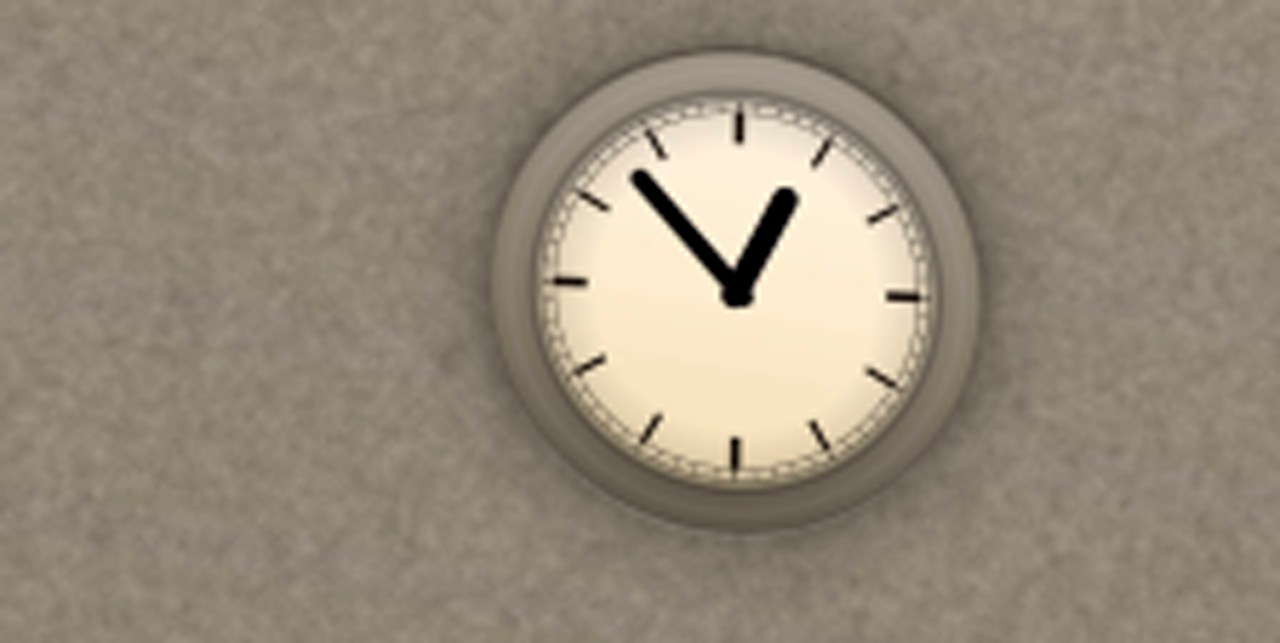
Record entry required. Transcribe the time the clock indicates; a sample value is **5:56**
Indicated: **12:53**
